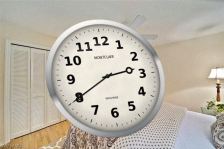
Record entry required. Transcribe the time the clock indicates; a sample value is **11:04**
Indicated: **2:40**
